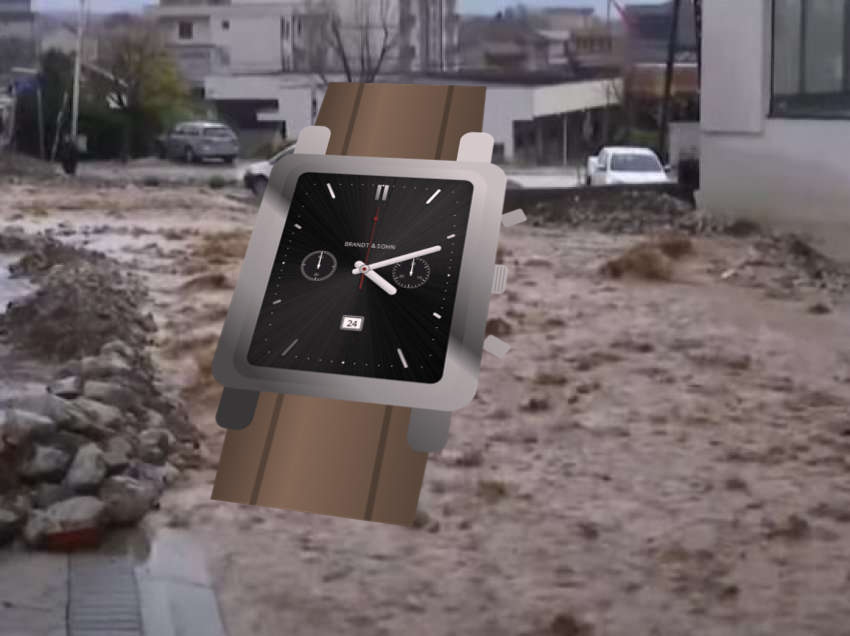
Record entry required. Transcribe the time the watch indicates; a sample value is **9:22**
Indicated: **4:11**
